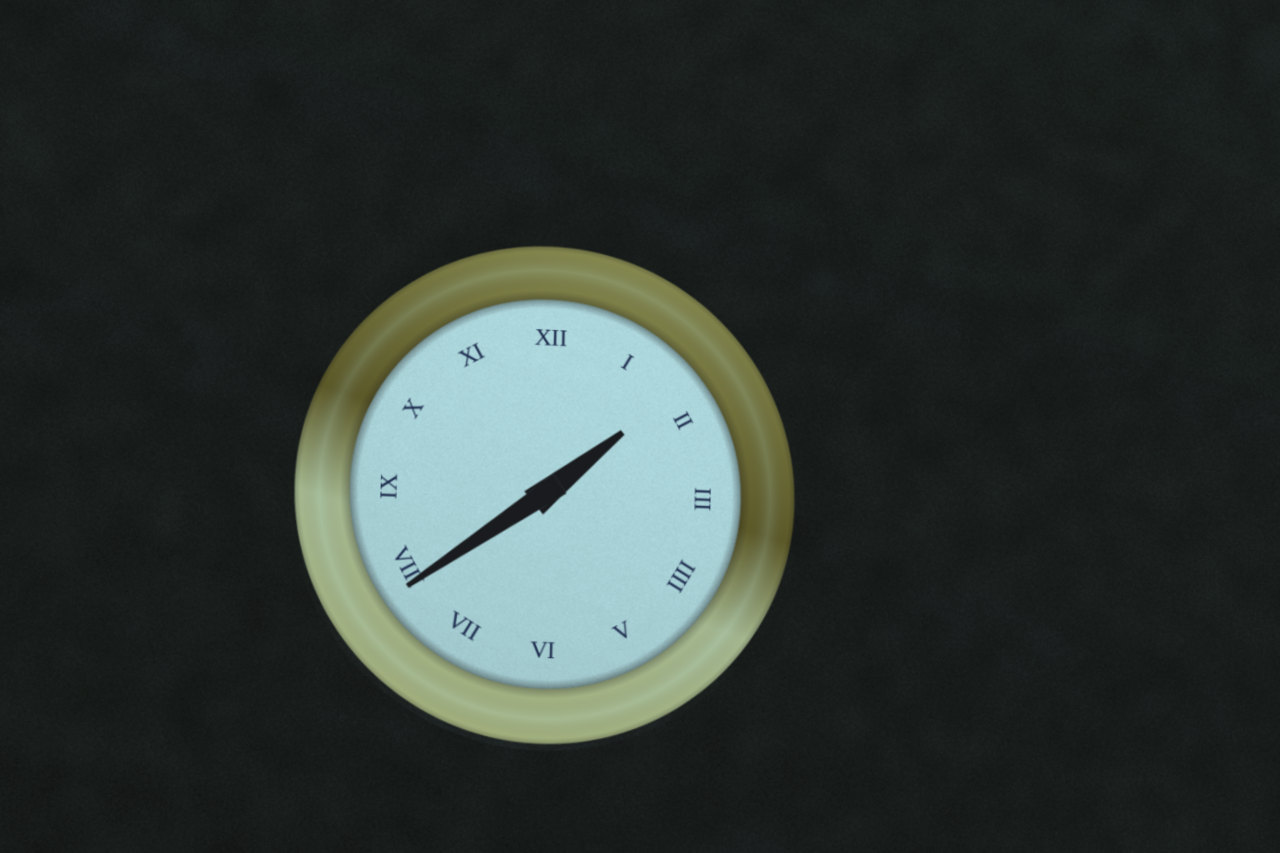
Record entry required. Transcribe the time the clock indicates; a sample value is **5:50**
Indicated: **1:39**
